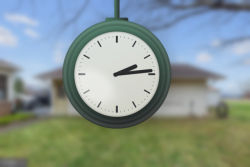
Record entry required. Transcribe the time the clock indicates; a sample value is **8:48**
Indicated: **2:14**
